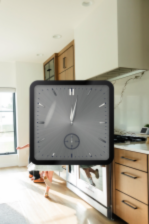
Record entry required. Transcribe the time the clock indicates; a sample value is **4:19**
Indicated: **12:02**
